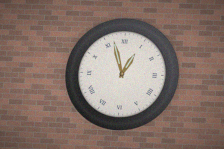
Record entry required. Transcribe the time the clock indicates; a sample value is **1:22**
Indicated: **12:57**
